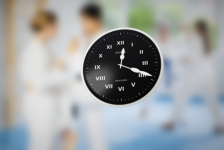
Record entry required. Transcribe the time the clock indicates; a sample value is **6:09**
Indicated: **12:19**
